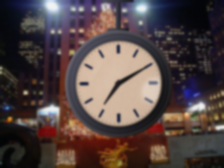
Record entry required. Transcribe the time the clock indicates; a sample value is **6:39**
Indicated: **7:10**
